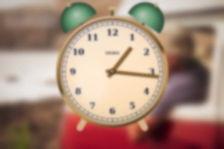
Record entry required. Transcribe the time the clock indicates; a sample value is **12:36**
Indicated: **1:16**
